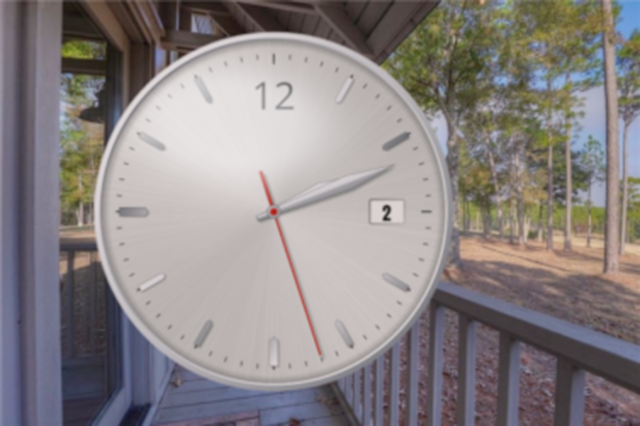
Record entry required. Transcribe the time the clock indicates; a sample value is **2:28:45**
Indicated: **2:11:27**
